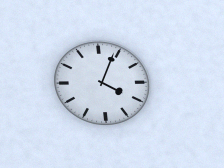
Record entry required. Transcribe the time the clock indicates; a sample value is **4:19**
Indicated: **4:04**
